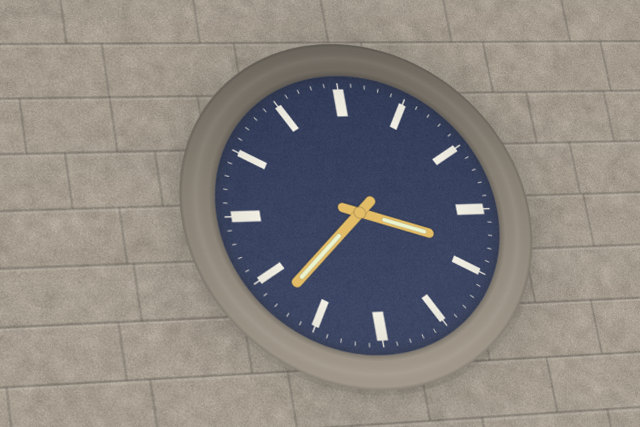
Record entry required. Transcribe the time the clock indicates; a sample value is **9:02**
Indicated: **3:38**
